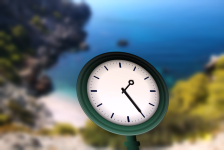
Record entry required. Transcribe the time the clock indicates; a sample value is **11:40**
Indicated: **1:25**
